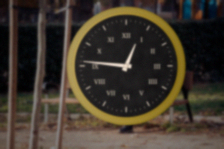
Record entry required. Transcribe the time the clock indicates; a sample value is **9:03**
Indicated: **12:46**
